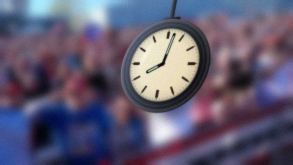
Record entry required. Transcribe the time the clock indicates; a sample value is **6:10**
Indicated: **8:02**
